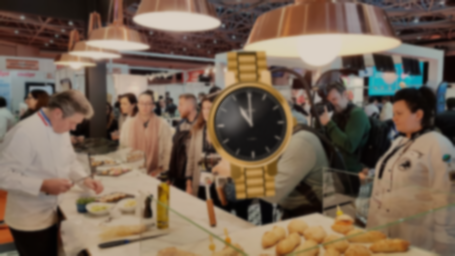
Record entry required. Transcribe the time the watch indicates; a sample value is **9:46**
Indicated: **11:00**
